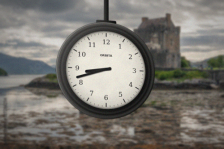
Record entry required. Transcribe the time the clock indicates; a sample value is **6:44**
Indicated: **8:42**
